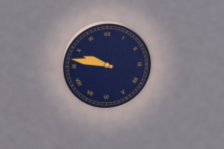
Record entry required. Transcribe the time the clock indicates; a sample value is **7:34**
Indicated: **9:47**
